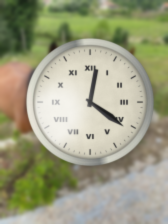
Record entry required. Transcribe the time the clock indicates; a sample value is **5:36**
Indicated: **12:21**
